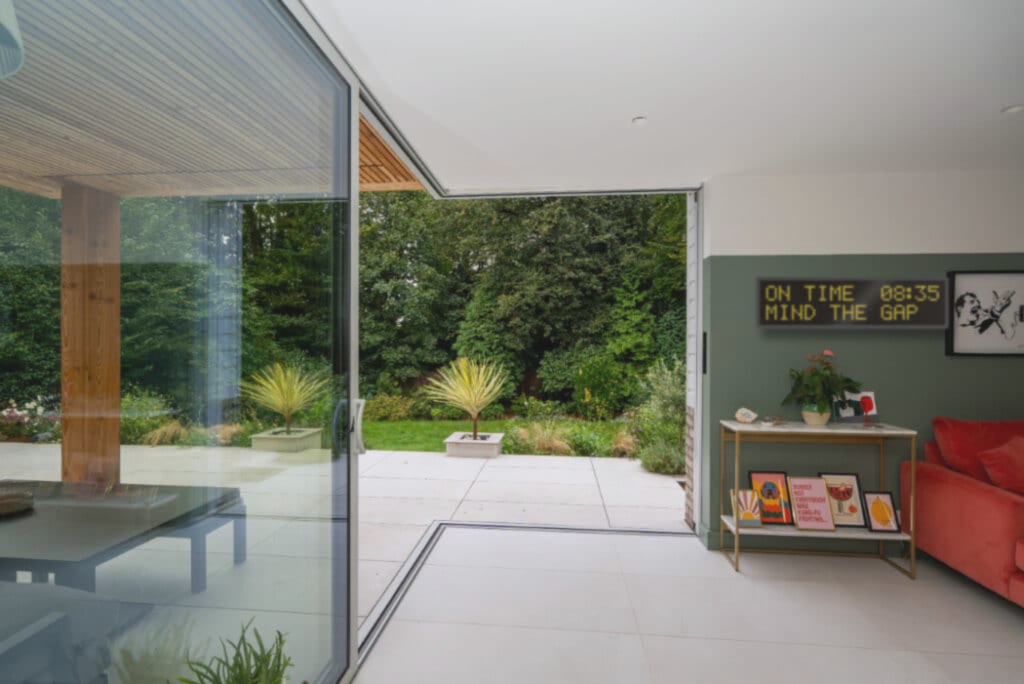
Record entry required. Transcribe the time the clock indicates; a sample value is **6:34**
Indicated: **8:35**
